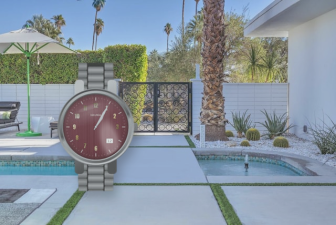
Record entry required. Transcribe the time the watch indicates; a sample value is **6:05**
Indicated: **1:05**
